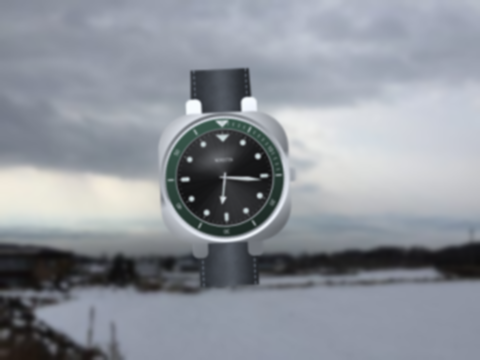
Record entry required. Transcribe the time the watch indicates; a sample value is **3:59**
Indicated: **6:16**
